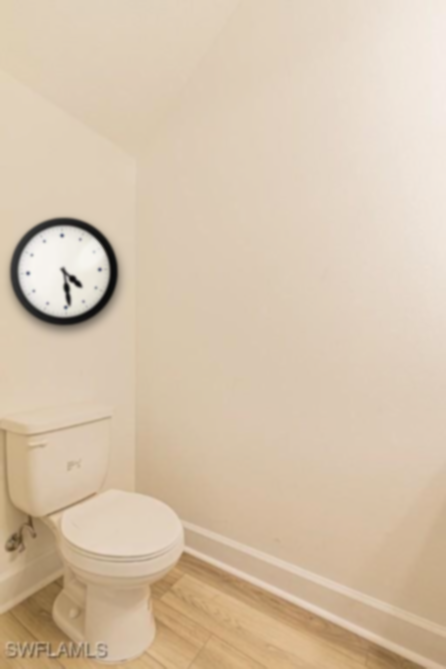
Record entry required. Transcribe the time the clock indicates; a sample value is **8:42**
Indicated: **4:29**
